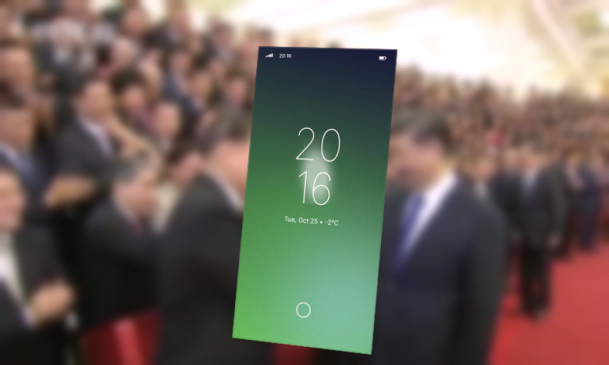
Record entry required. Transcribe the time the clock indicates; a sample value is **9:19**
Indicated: **20:16**
